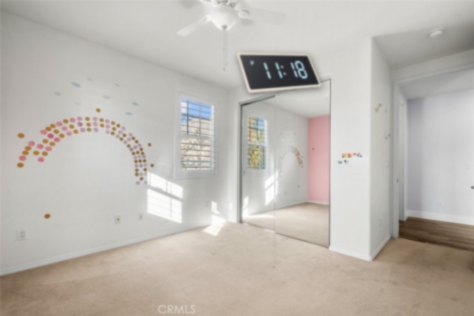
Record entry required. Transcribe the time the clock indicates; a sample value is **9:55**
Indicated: **11:18**
